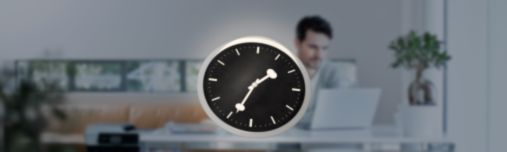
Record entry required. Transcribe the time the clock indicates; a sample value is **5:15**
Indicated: **1:34**
